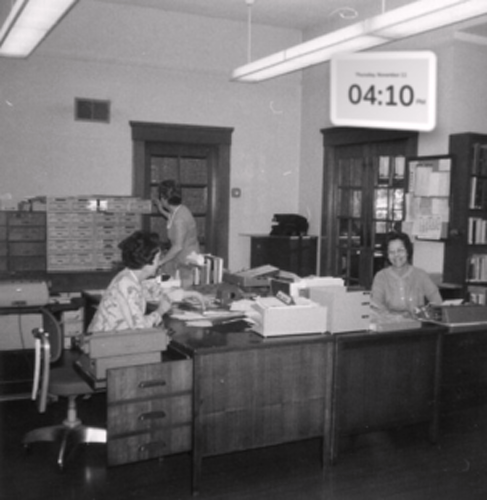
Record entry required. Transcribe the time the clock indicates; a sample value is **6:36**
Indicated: **4:10**
